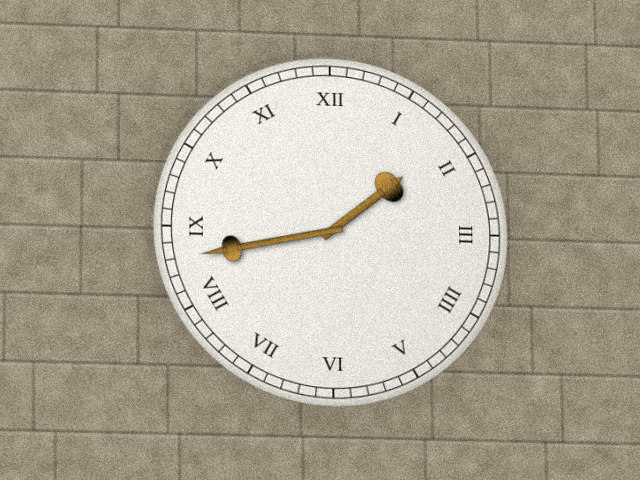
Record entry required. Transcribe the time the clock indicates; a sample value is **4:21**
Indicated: **1:43**
